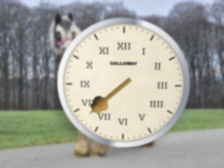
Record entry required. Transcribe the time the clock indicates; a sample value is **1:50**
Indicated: **7:38**
